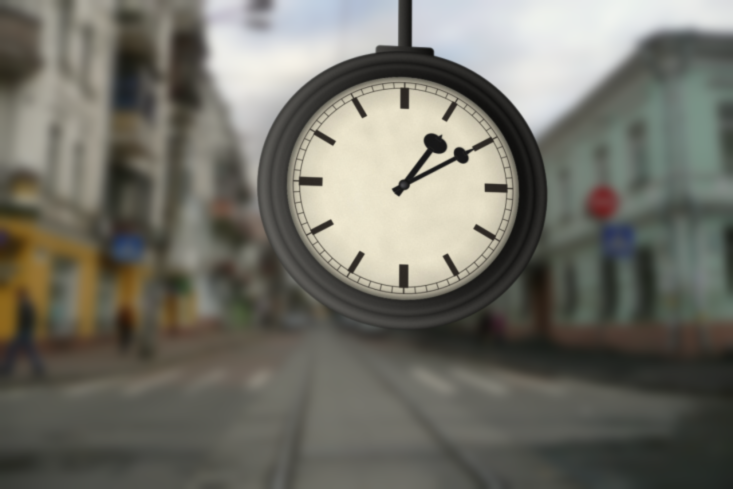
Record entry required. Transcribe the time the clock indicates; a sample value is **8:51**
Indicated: **1:10**
